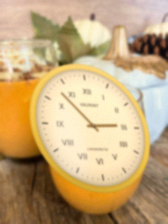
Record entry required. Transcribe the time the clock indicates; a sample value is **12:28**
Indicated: **2:53**
